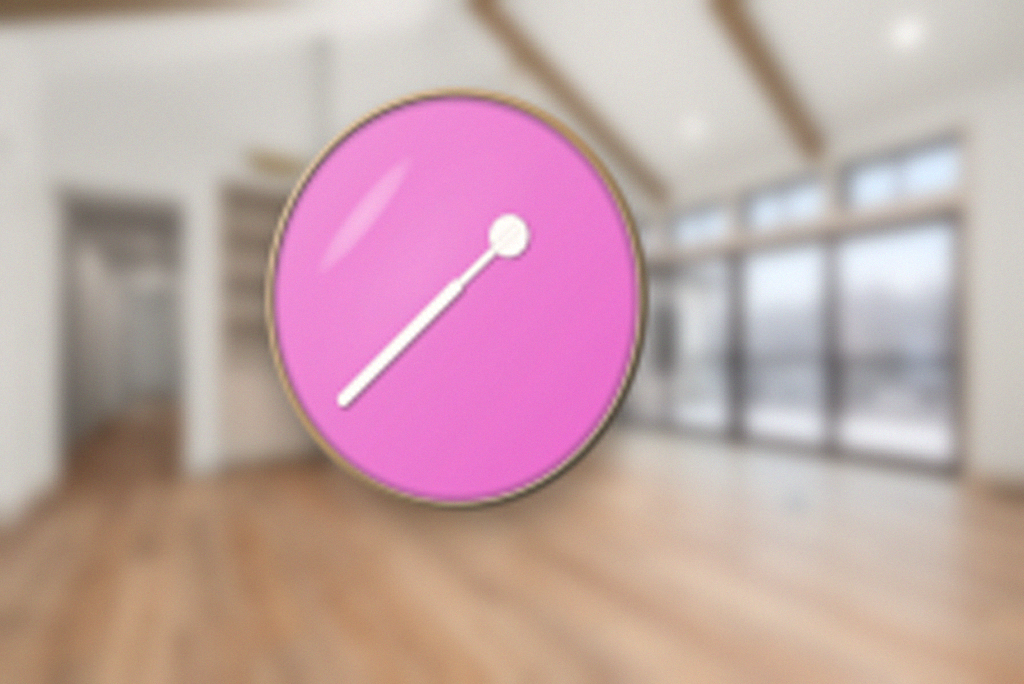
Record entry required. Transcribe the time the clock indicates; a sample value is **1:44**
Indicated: **1:38**
